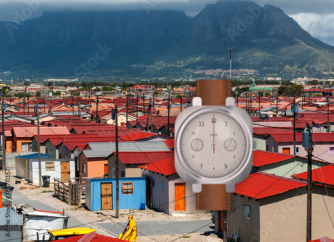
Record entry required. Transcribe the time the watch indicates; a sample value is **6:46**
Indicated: **6:24**
